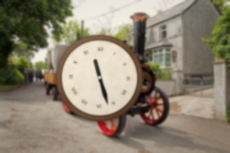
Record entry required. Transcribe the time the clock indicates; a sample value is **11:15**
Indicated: **11:27**
